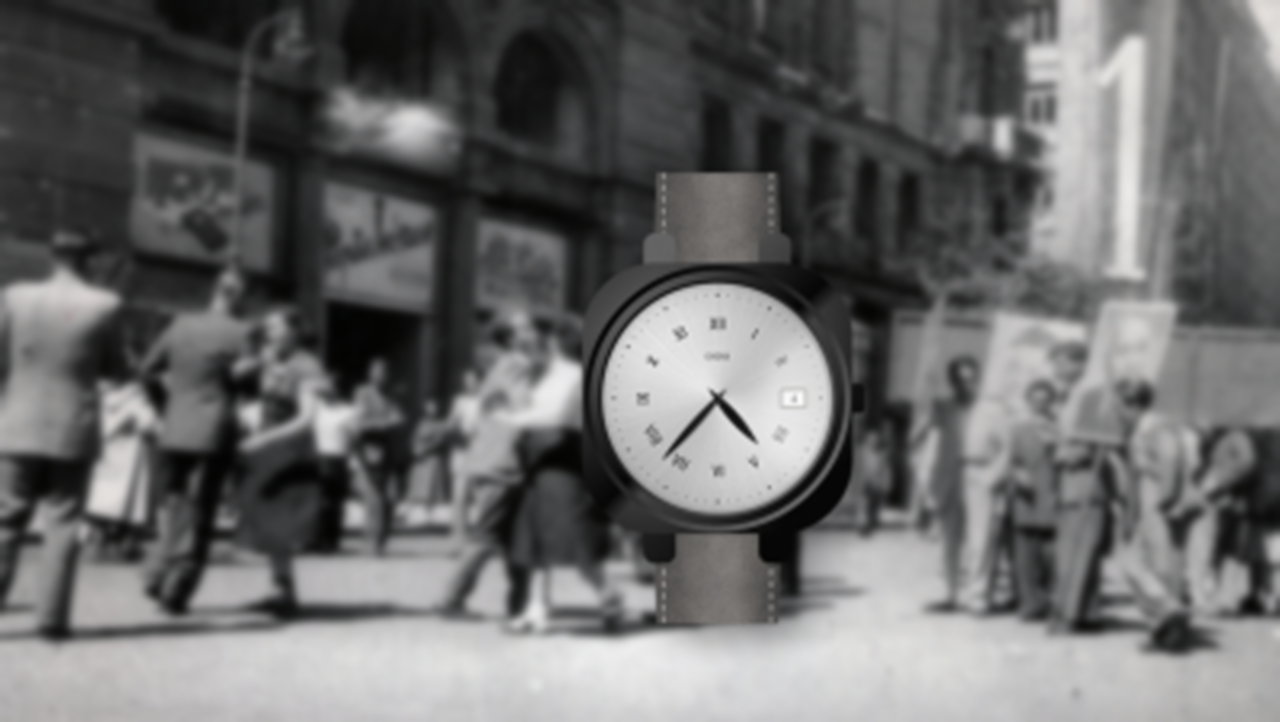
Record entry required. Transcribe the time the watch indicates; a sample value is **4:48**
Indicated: **4:37**
